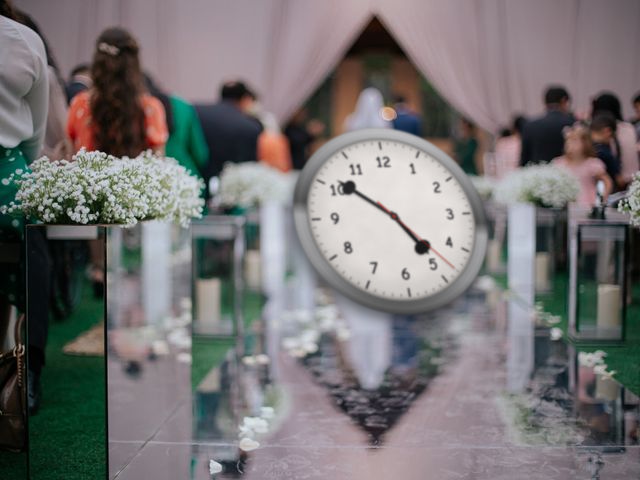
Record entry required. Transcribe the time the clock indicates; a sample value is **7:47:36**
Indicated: **4:51:23**
